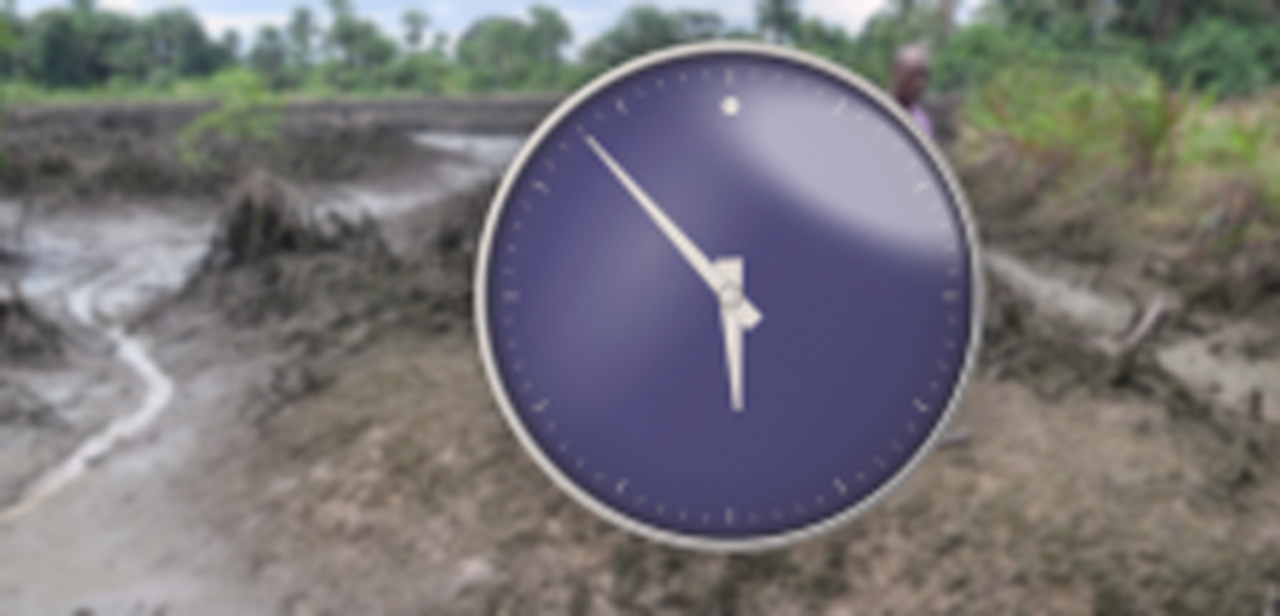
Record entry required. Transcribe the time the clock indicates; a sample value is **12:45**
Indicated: **5:53**
